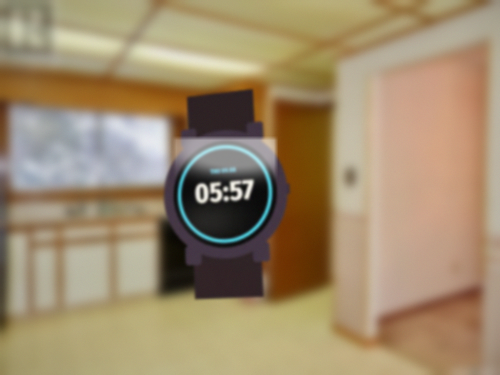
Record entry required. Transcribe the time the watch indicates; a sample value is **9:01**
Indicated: **5:57**
